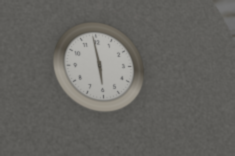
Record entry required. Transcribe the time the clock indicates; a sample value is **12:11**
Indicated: **5:59**
